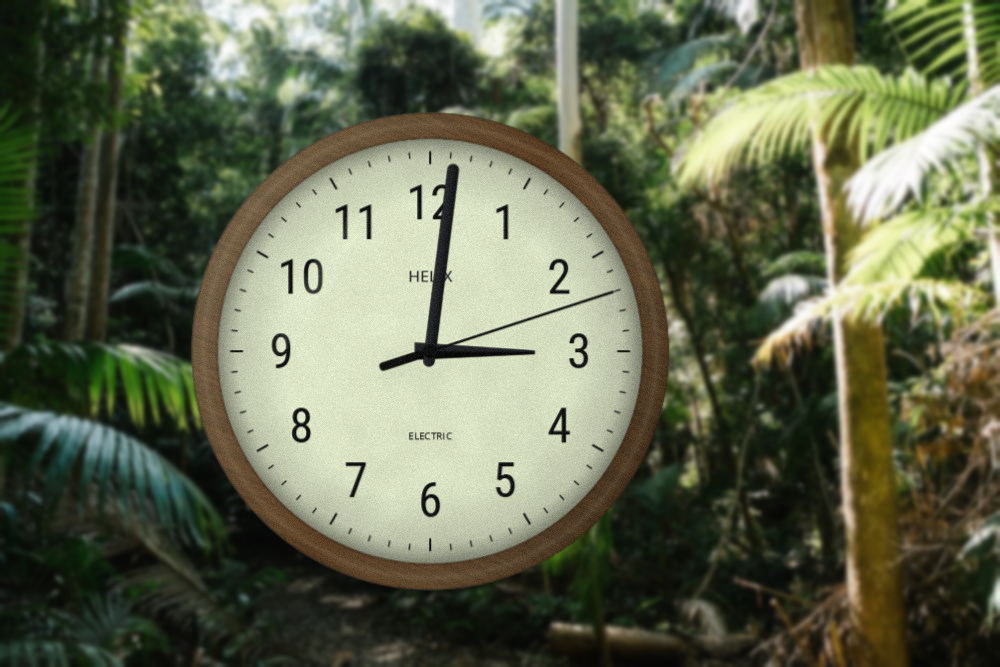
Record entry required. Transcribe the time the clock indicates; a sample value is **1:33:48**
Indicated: **3:01:12**
